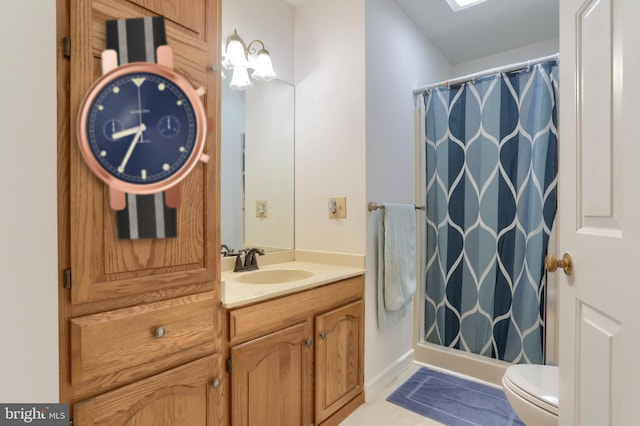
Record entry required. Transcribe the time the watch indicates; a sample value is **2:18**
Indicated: **8:35**
